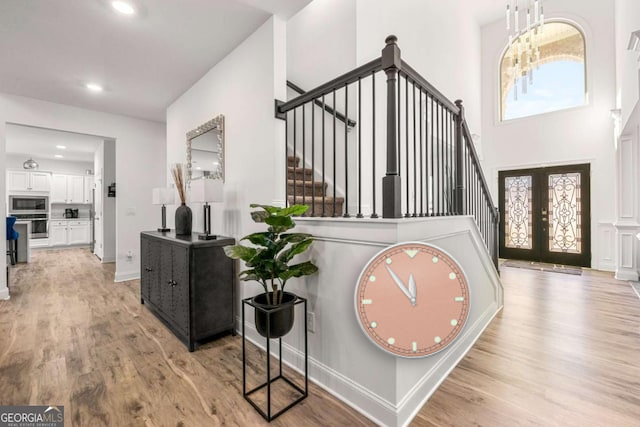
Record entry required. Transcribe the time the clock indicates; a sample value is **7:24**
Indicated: **11:54**
